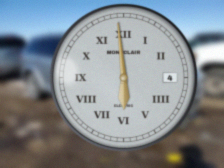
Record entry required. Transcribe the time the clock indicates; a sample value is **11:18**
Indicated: **5:59**
